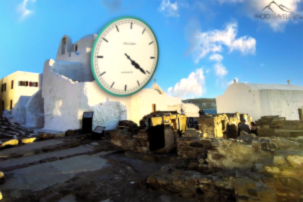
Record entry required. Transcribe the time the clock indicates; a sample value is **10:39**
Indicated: **4:21**
